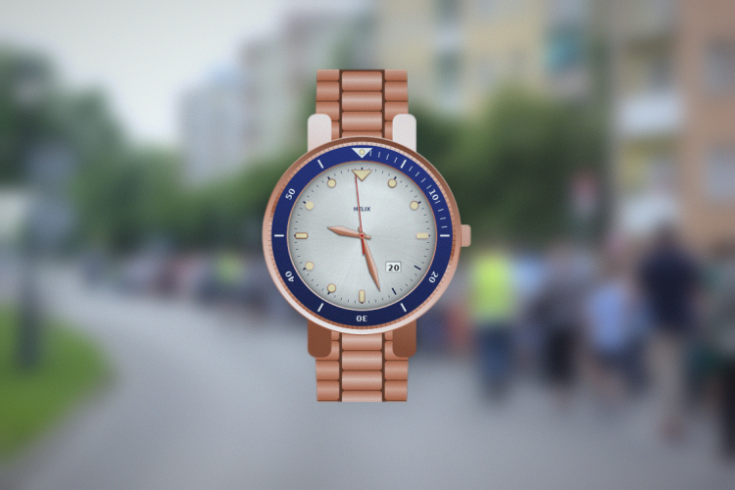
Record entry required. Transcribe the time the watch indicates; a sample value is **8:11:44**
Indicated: **9:26:59**
